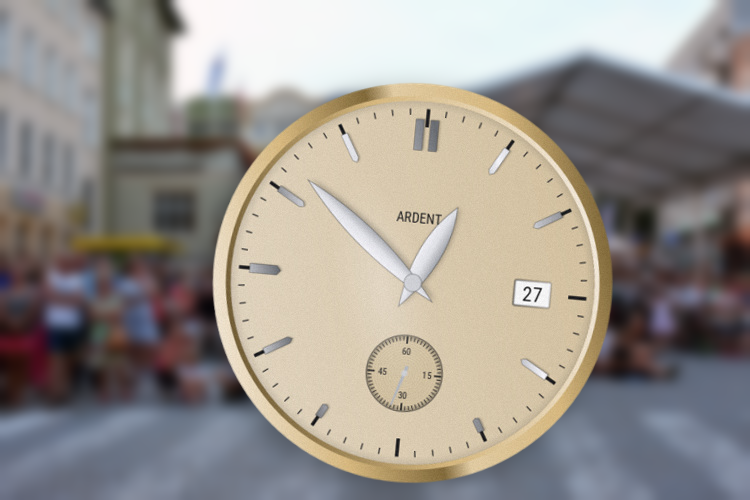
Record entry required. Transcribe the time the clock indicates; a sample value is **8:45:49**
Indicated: **12:51:33**
